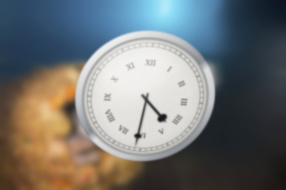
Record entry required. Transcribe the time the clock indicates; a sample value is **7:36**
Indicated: **4:31**
